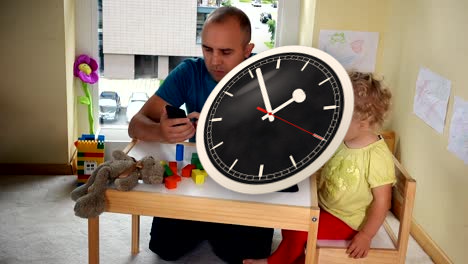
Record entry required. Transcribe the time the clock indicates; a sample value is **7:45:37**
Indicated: **1:56:20**
